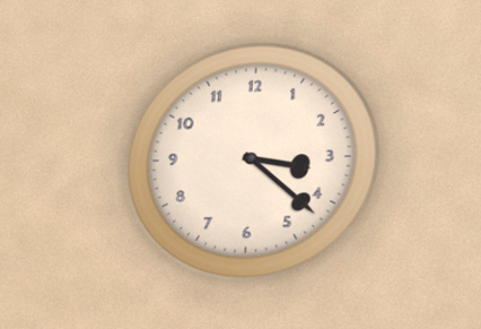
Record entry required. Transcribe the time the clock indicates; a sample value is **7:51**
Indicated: **3:22**
